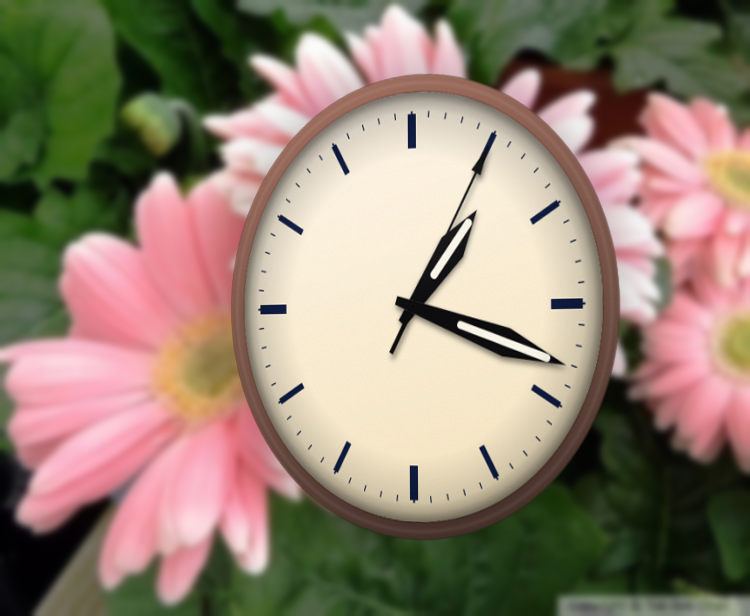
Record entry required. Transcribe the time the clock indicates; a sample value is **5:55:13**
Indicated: **1:18:05**
